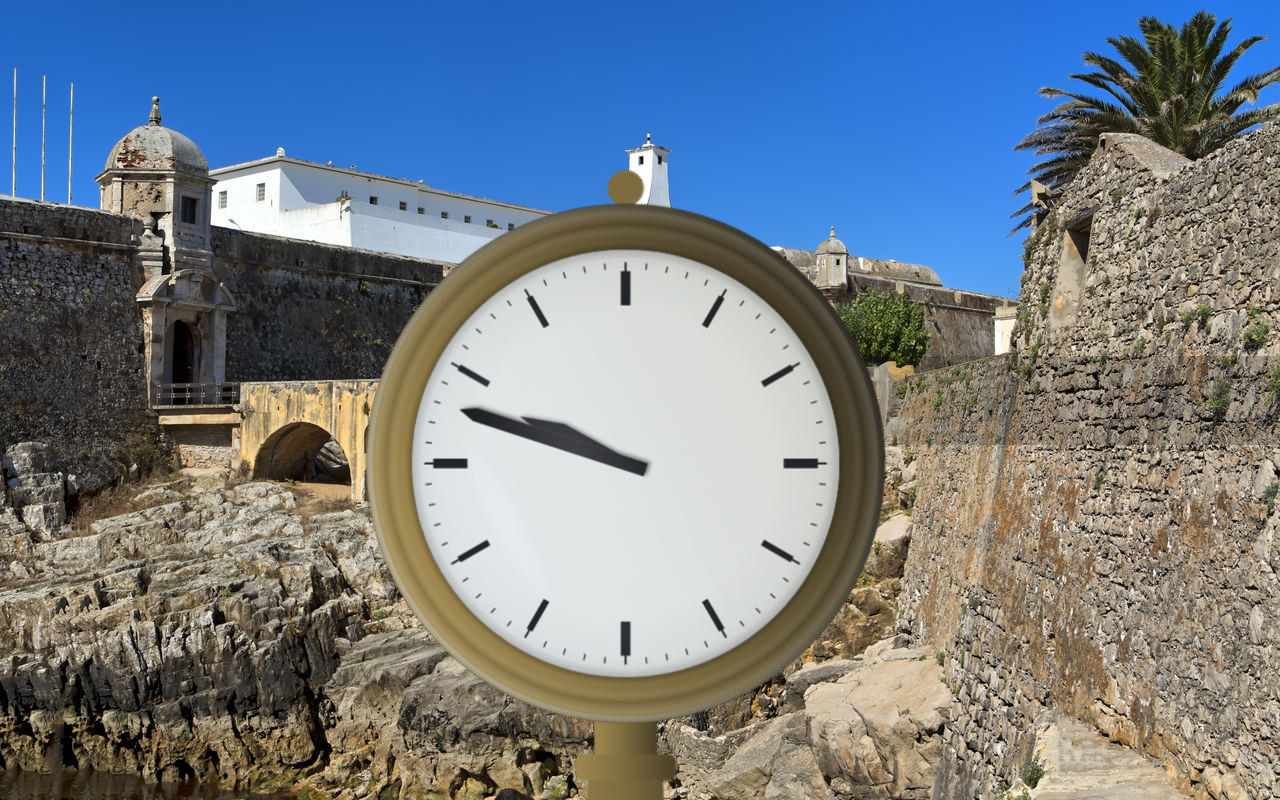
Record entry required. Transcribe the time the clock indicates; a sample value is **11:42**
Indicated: **9:48**
